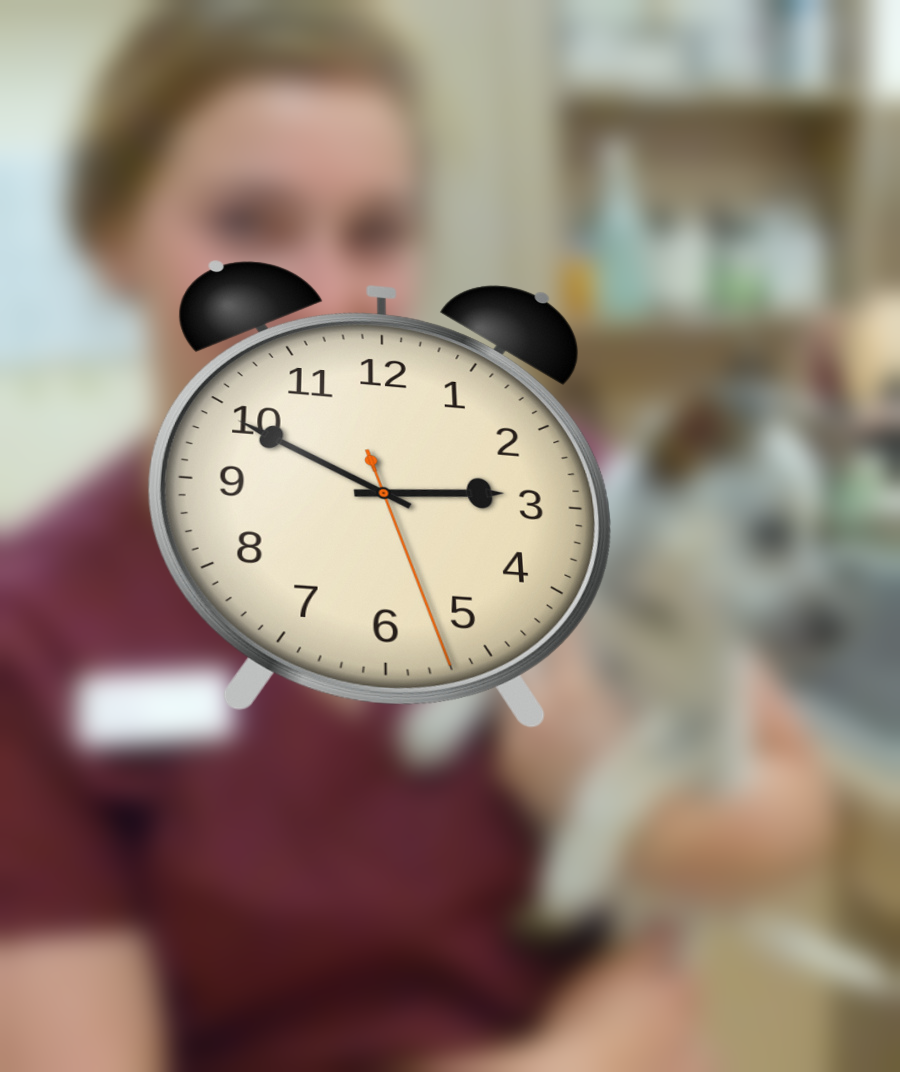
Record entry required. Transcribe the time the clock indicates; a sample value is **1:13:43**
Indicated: **2:49:27**
